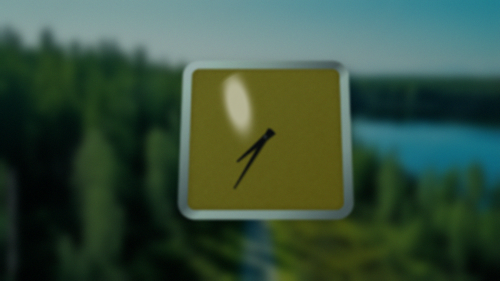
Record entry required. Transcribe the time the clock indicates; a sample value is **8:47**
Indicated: **7:35**
